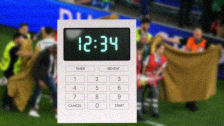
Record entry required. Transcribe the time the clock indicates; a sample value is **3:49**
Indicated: **12:34**
